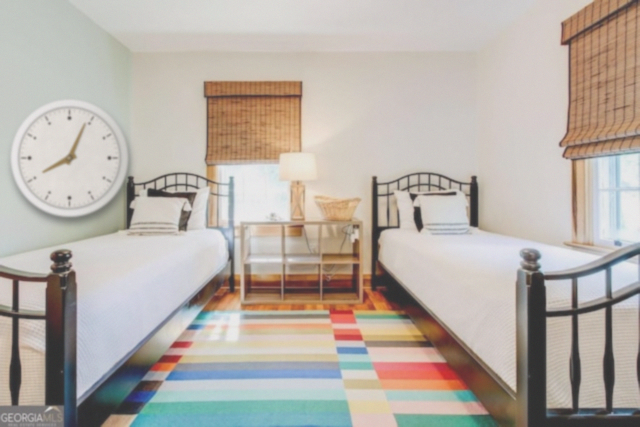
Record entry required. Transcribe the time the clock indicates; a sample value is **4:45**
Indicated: **8:04**
